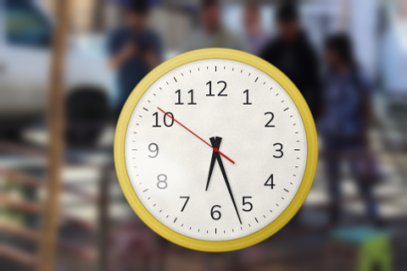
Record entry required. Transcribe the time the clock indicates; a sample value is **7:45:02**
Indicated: **6:26:51**
